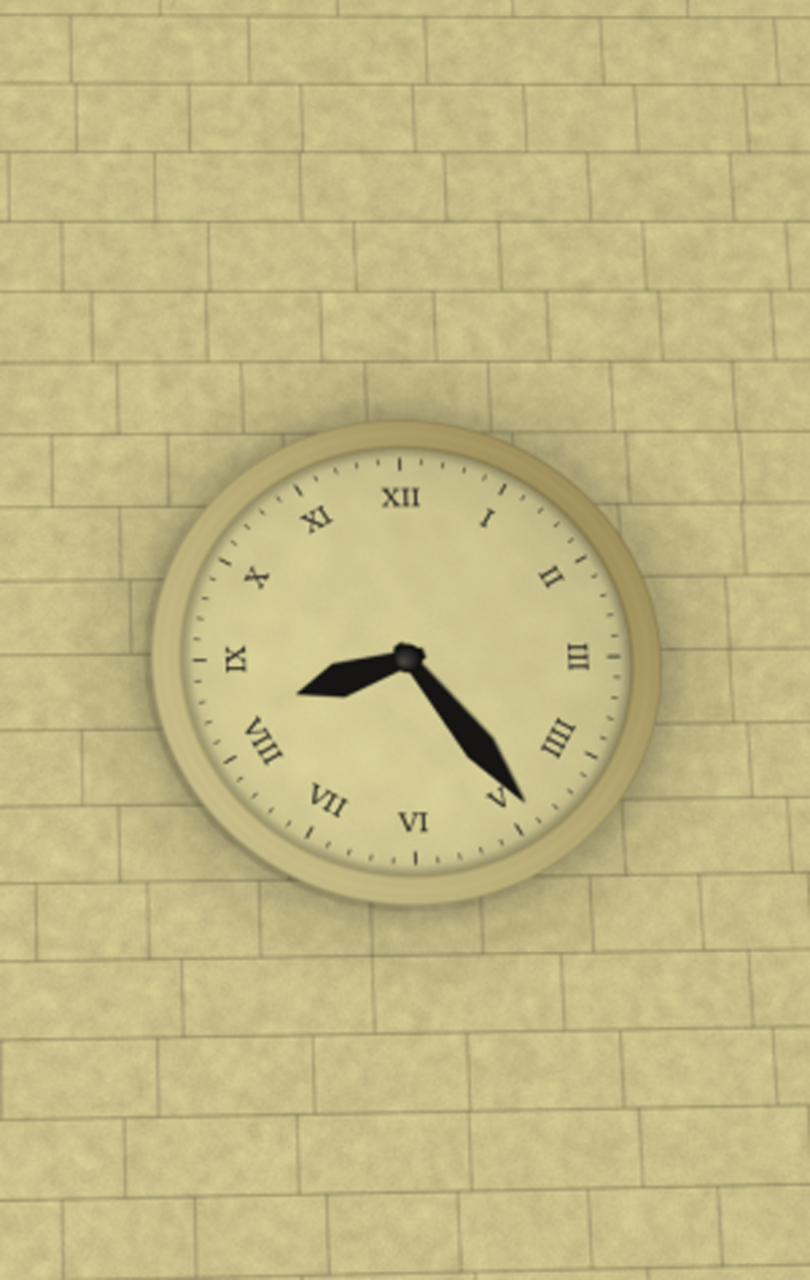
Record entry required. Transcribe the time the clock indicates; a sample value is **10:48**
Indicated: **8:24**
